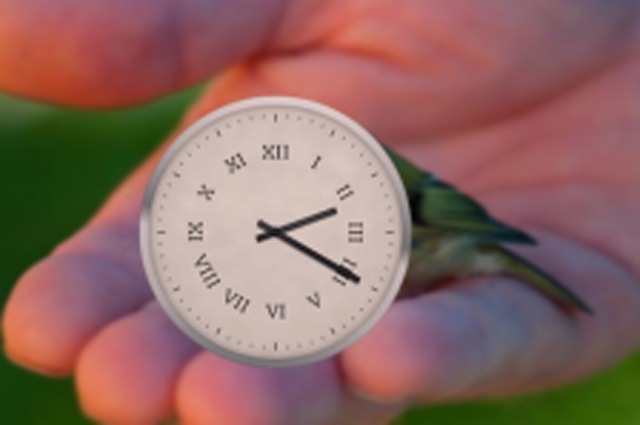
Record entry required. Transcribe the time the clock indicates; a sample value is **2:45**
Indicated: **2:20**
